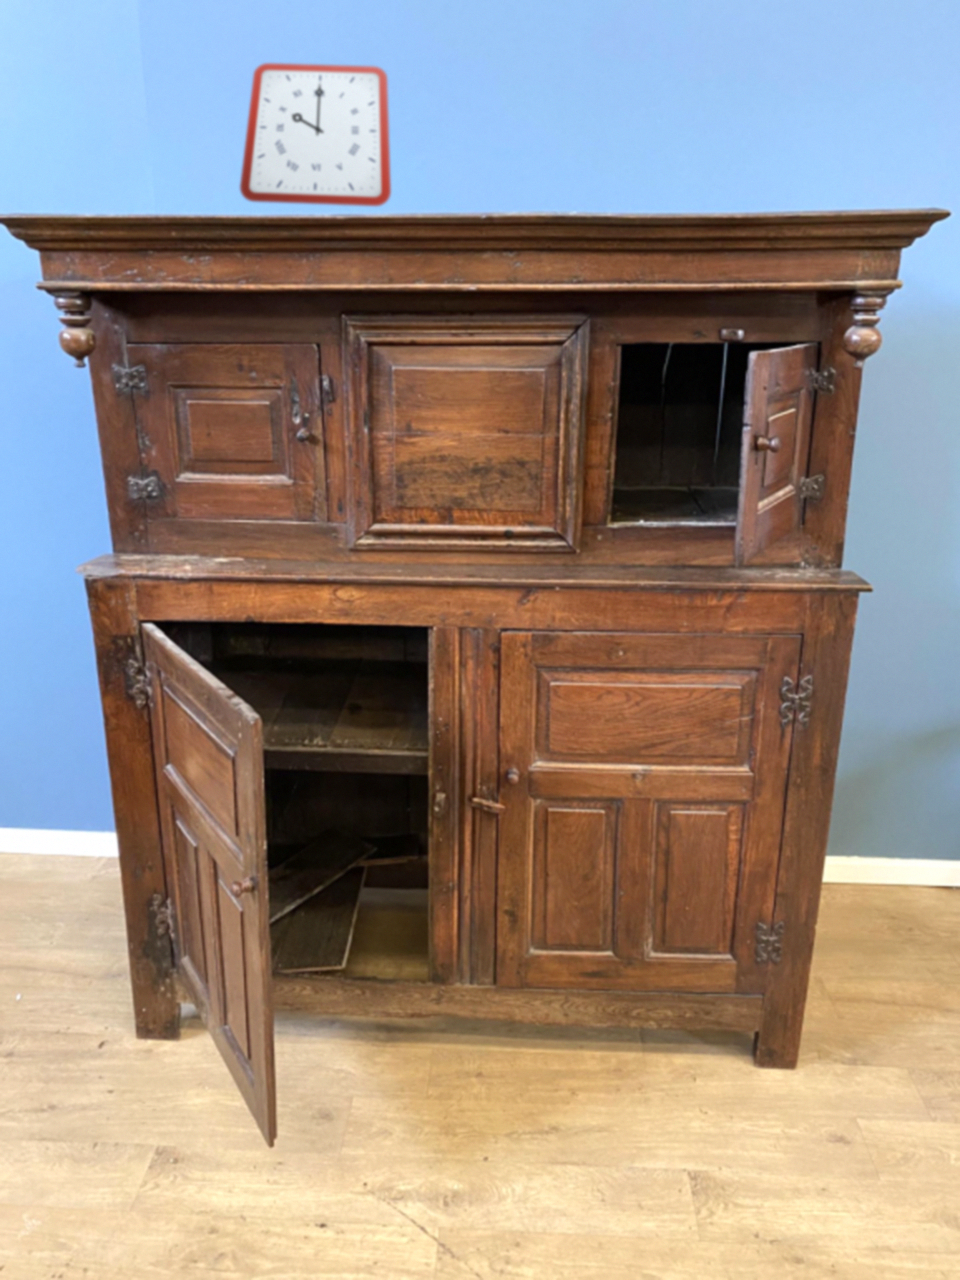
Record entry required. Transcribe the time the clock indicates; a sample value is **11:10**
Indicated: **10:00**
